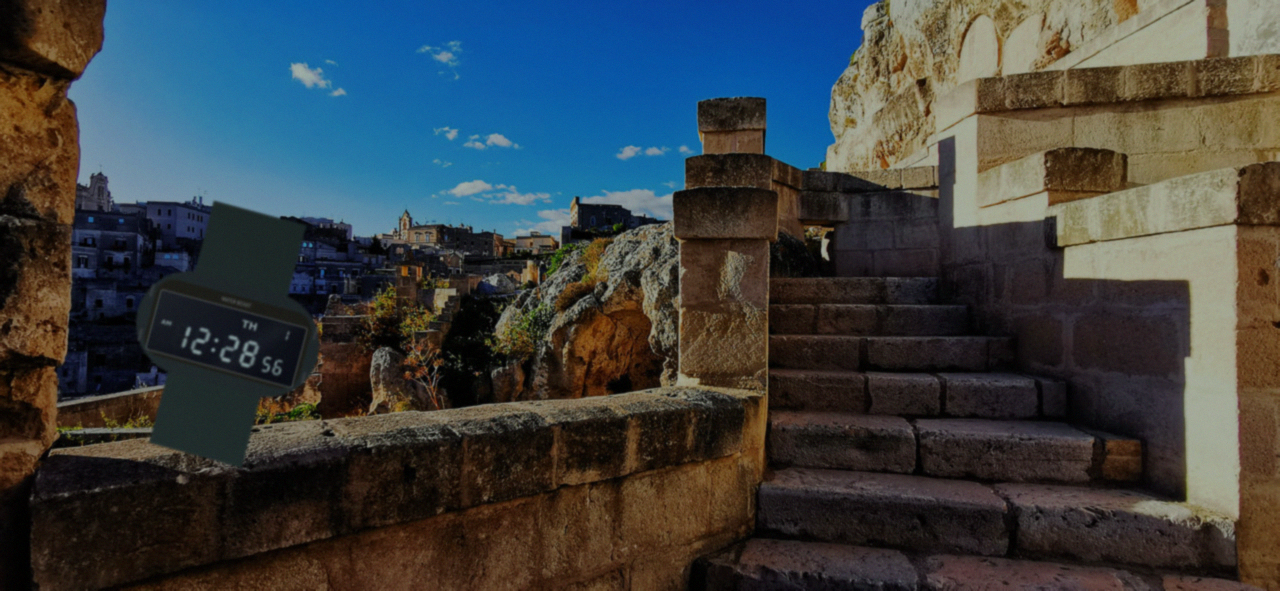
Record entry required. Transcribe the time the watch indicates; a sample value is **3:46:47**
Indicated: **12:28:56**
